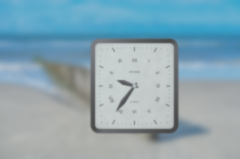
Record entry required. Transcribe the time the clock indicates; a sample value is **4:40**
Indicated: **9:36**
